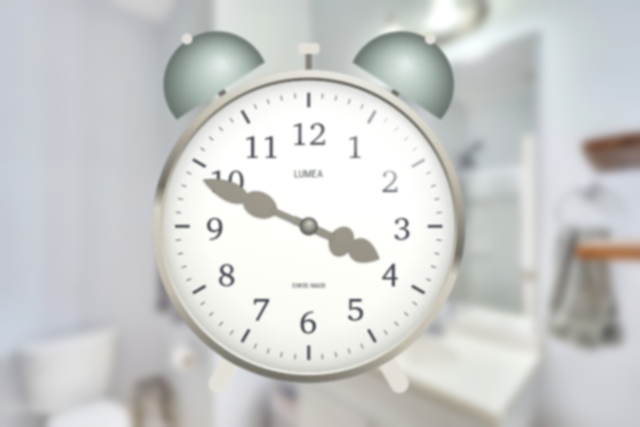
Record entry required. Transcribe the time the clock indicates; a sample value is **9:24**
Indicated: **3:49**
